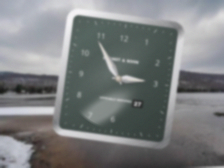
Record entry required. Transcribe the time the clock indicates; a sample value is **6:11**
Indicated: **2:54**
